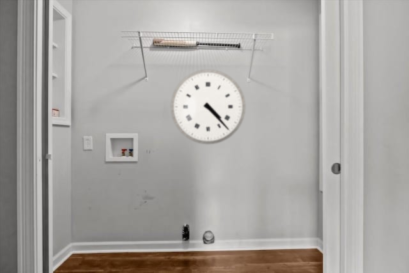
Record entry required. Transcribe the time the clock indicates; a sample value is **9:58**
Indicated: **4:23**
